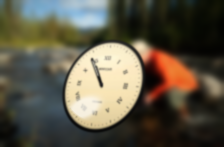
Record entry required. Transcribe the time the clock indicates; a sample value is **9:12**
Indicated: **10:54**
